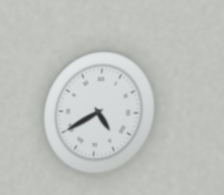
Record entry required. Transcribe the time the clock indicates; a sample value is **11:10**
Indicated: **4:40**
